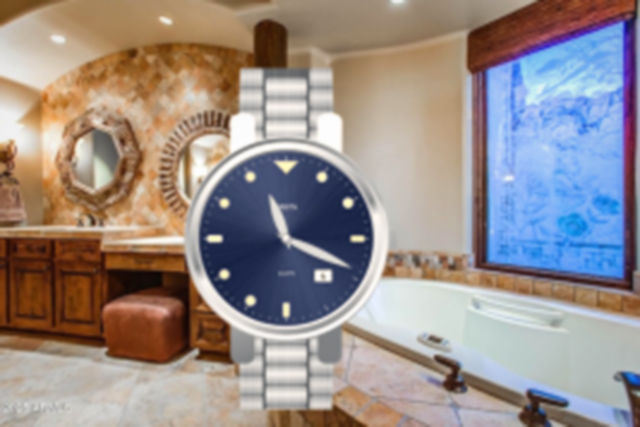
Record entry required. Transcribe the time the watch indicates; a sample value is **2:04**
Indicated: **11:19**
